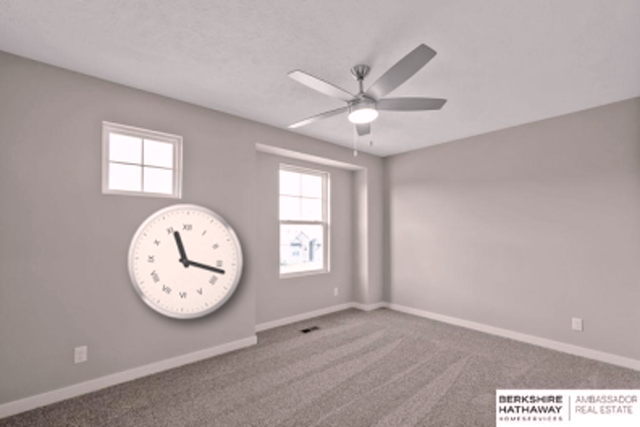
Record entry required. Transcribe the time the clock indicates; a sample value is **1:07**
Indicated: **11:17**
